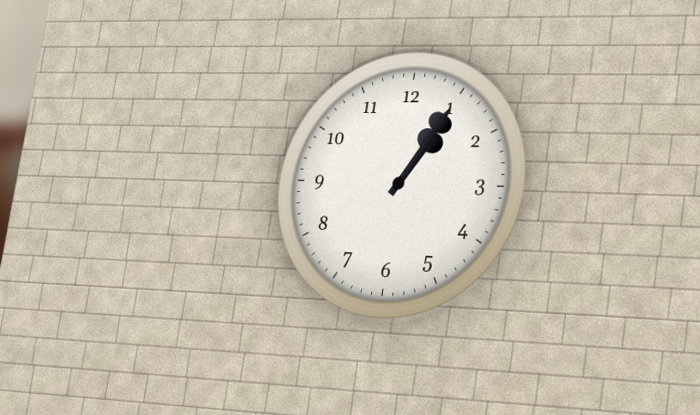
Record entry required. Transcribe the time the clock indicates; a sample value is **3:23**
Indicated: **1:05**
